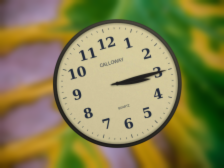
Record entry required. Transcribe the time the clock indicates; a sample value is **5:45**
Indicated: **3:15**
